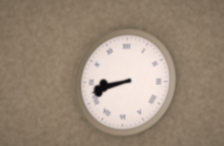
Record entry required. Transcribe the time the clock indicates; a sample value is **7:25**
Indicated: **8:42**
